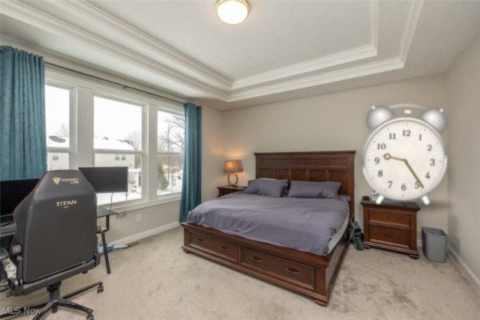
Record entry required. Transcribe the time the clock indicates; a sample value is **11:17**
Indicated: **9:24**
